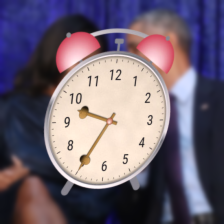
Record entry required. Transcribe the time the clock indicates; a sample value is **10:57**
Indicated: **9:35**
